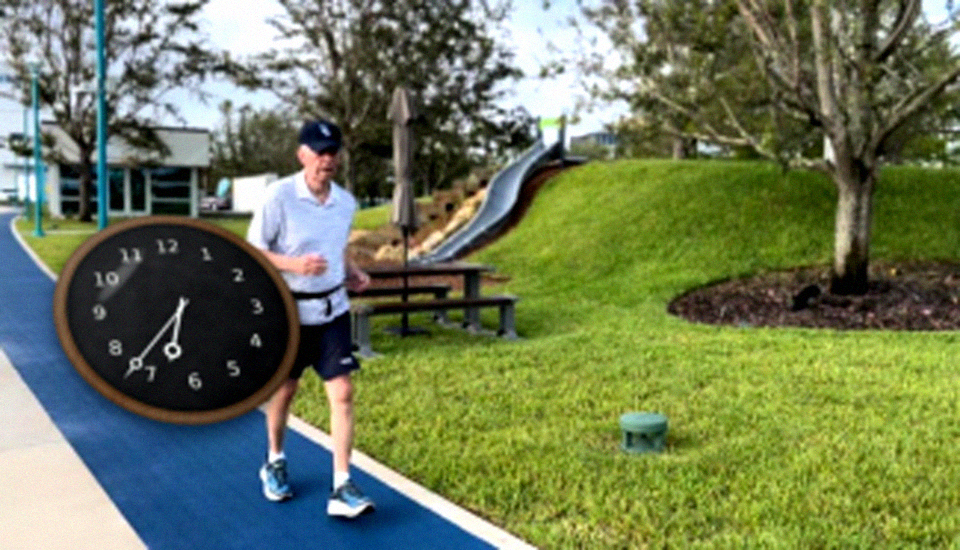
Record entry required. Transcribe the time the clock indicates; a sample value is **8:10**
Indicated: **6:37**
